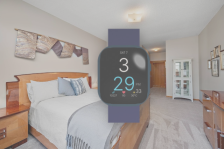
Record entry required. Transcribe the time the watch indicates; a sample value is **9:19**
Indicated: **3:29**
